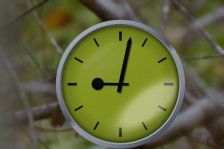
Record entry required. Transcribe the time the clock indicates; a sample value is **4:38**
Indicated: **9:02**
